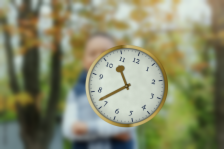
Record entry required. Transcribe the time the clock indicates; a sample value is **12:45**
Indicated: **10:37**
